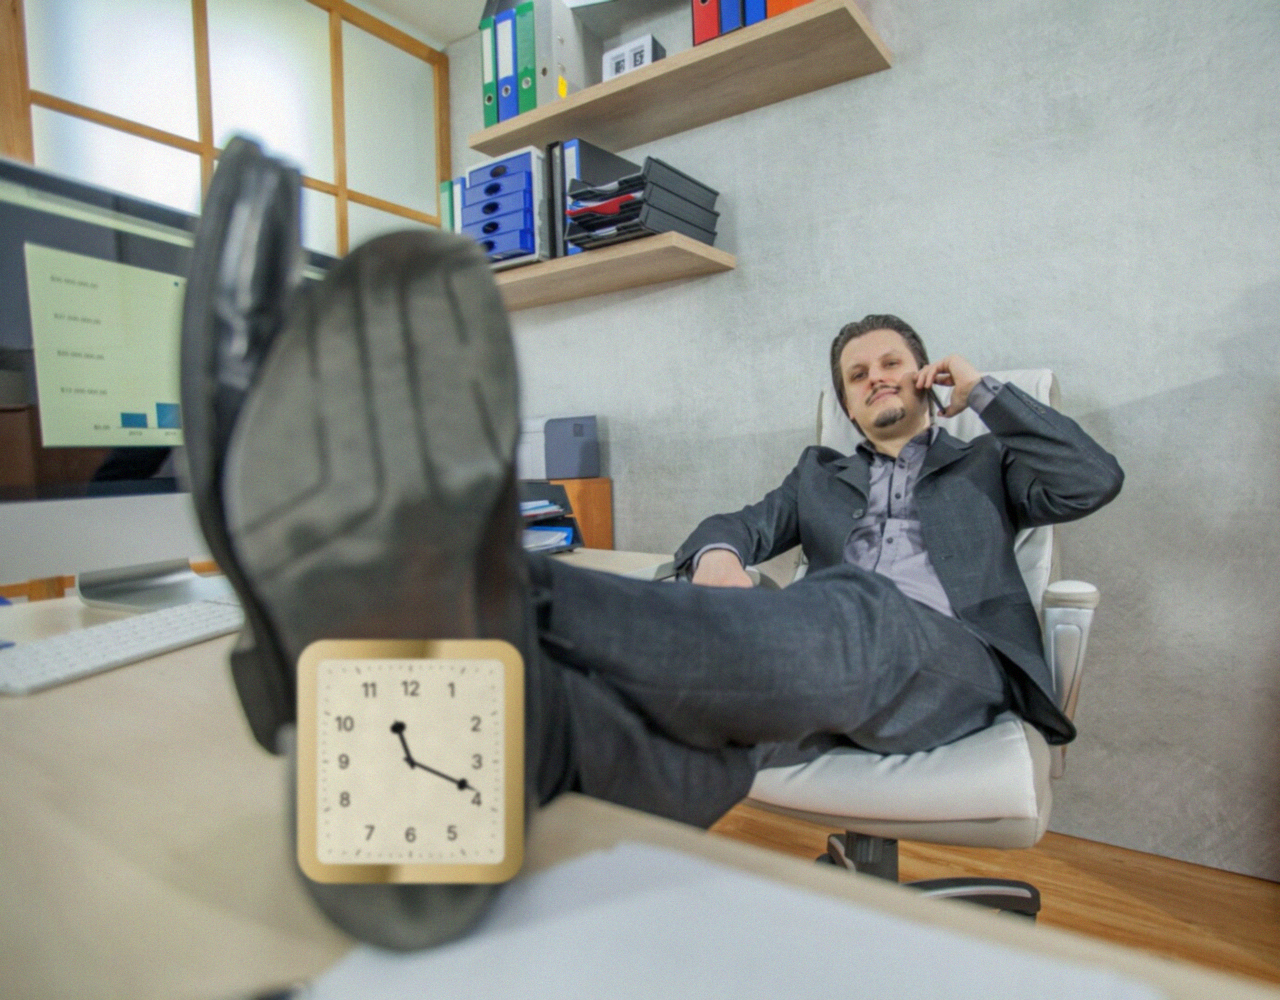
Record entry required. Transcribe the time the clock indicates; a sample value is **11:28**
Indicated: **11:19**
